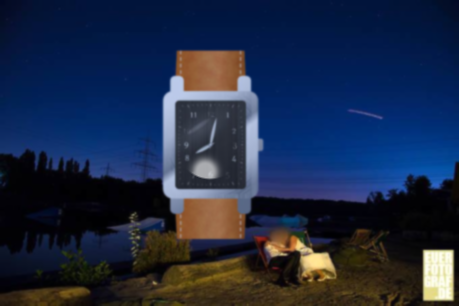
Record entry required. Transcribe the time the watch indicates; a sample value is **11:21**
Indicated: **8:02**
